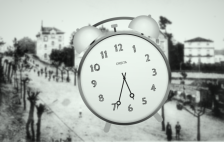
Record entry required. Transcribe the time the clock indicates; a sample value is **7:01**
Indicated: **5:34**
